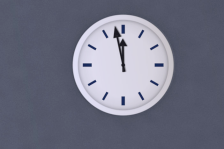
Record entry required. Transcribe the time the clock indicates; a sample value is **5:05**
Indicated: **11:58**
